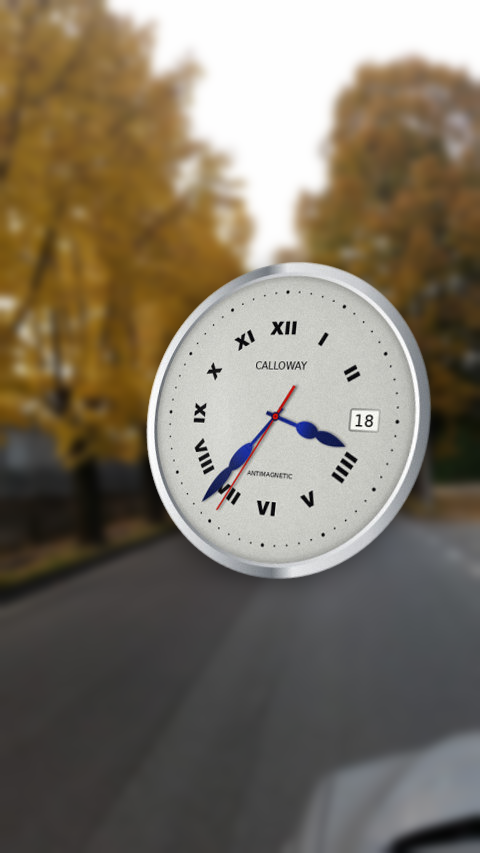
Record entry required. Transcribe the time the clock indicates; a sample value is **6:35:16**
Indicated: **3:36:35**
